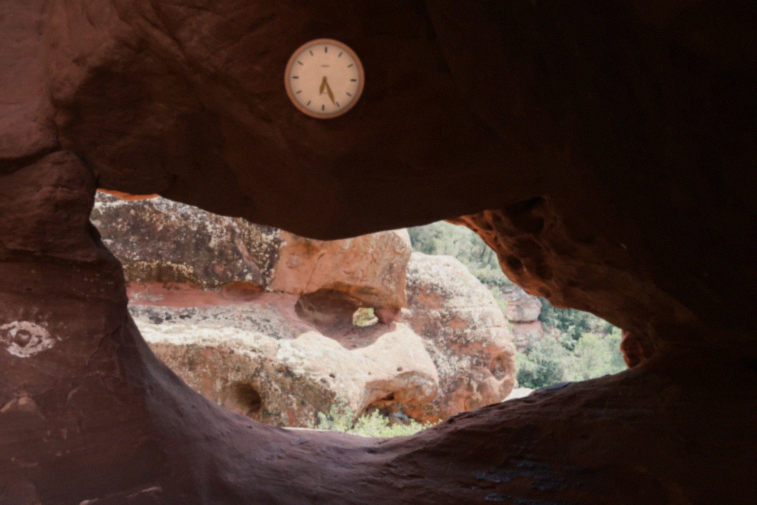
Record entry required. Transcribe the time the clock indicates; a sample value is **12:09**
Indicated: **6:26**
